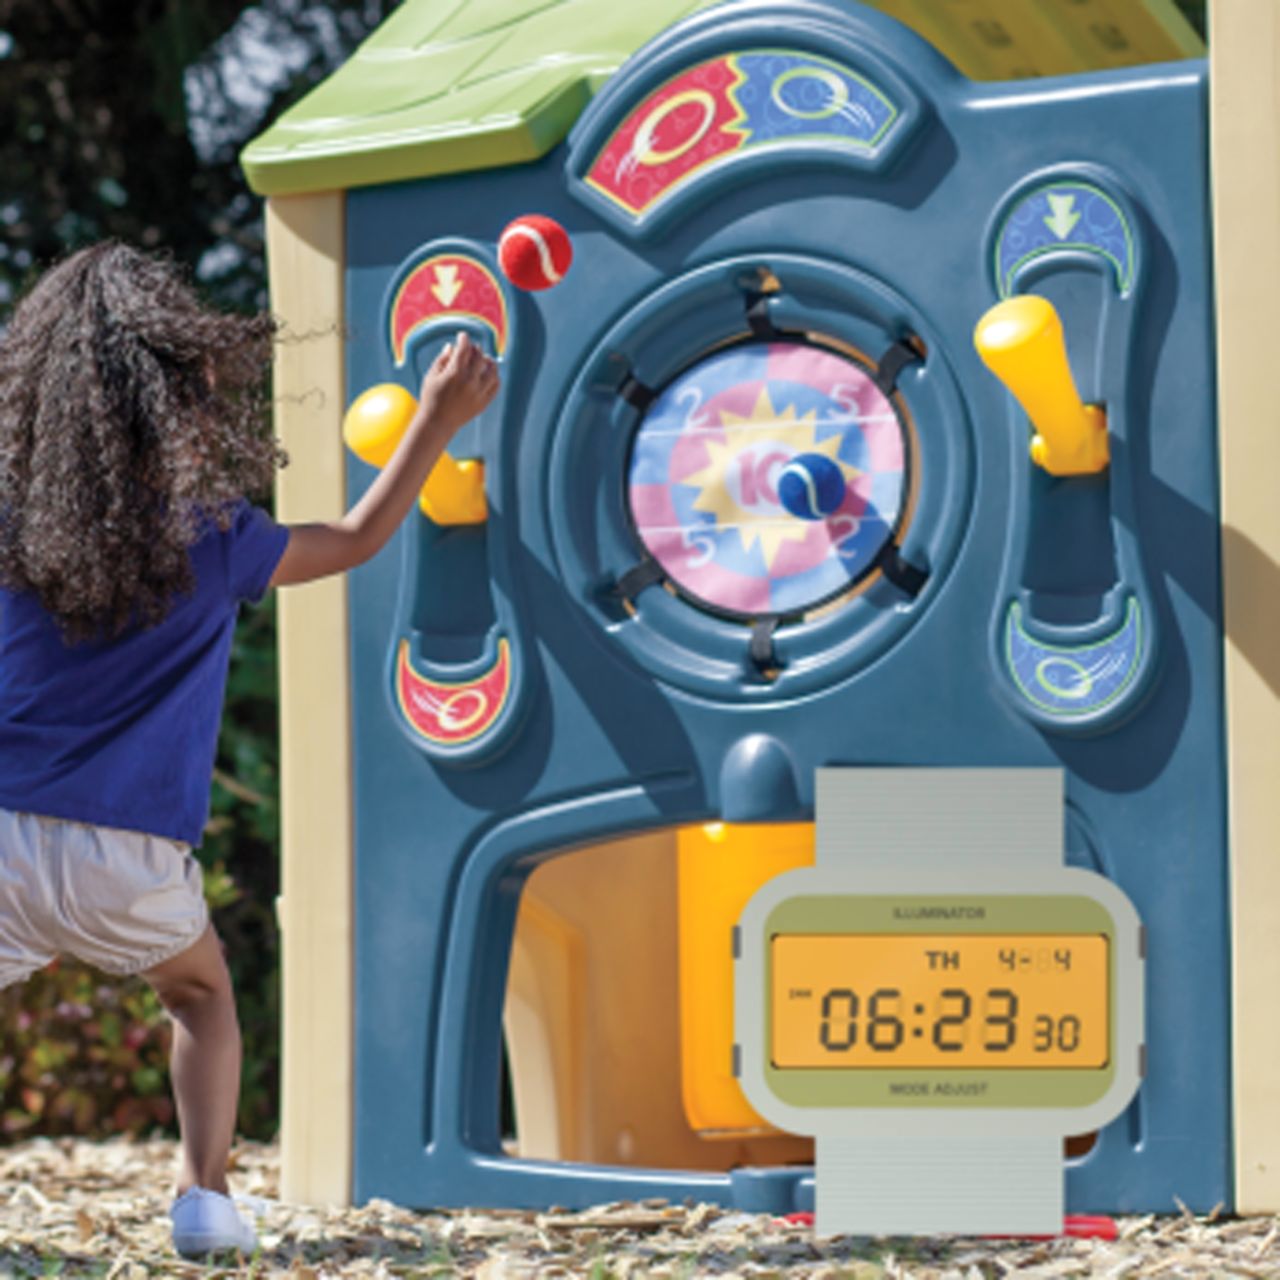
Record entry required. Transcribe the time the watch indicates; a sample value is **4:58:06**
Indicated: **6:23:30**
